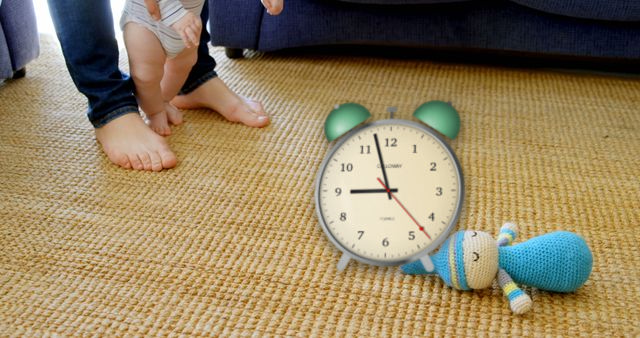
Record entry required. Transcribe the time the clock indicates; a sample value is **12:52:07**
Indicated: **8:57:23**
